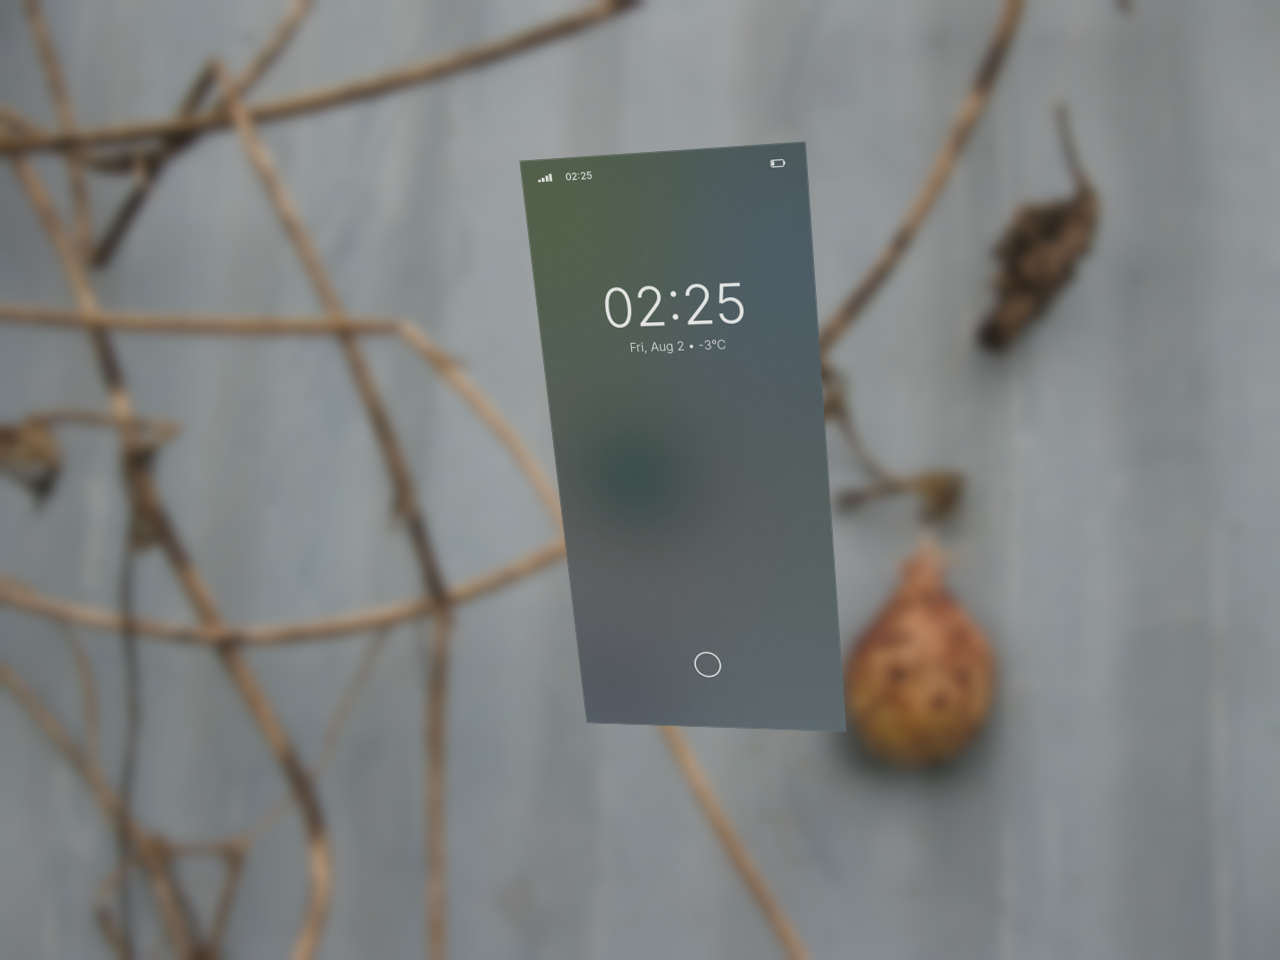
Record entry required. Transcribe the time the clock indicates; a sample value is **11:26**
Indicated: **2:25**
